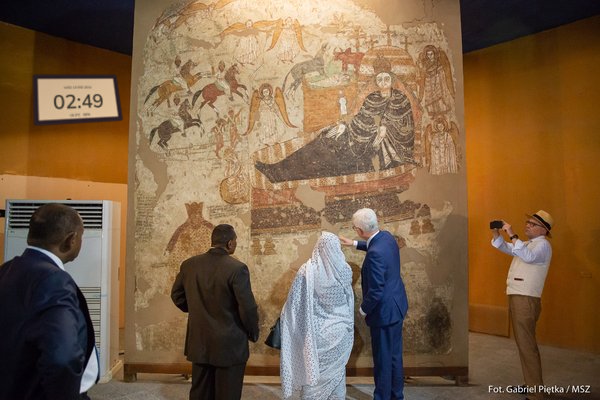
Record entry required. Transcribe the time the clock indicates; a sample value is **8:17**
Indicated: **2:49**
